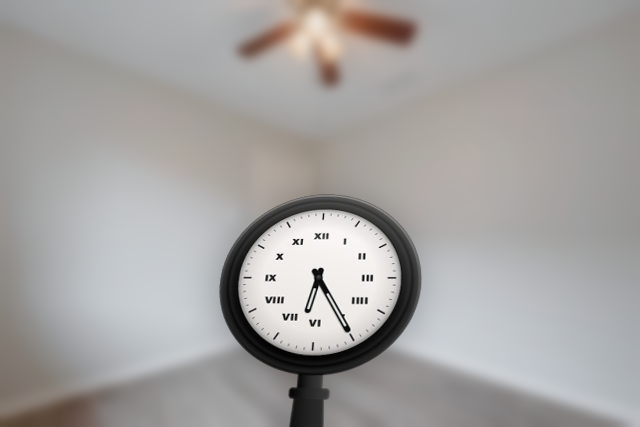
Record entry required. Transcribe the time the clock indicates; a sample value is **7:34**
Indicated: **6:25**
